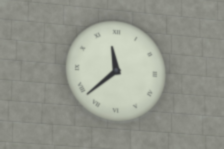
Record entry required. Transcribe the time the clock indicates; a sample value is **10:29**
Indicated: **11:38**
